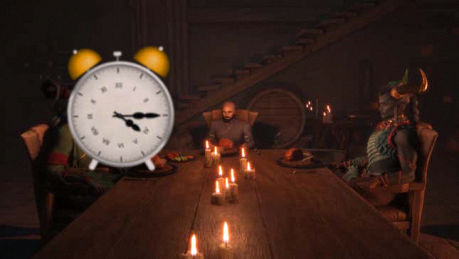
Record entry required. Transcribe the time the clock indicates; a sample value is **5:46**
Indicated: **4:15**
